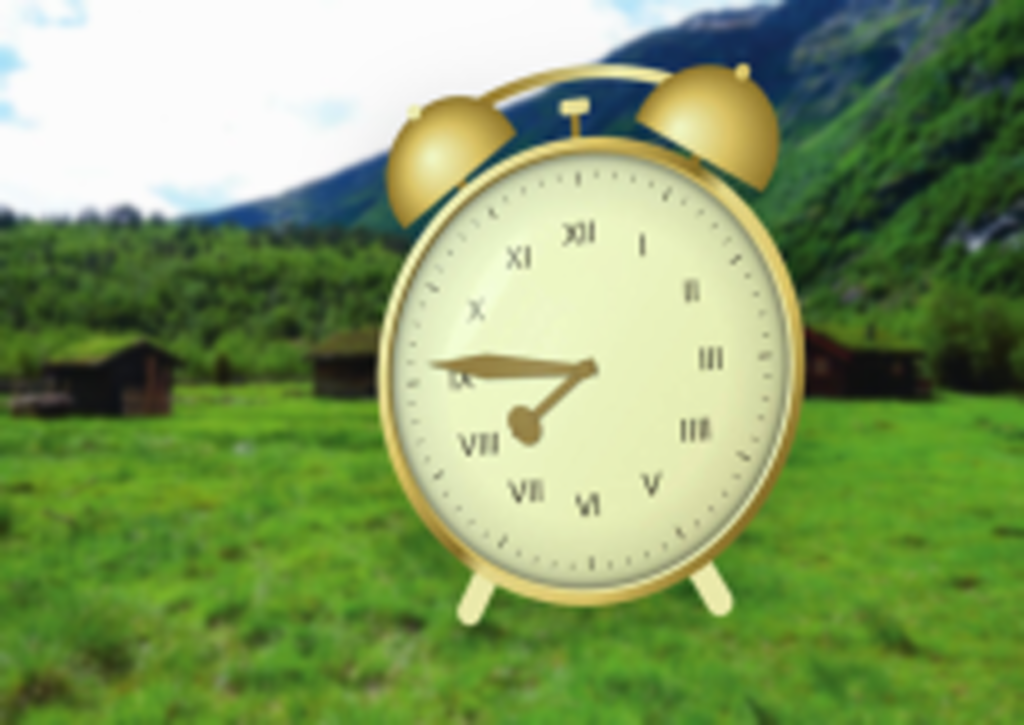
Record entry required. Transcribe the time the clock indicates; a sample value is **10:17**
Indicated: **7:46**
